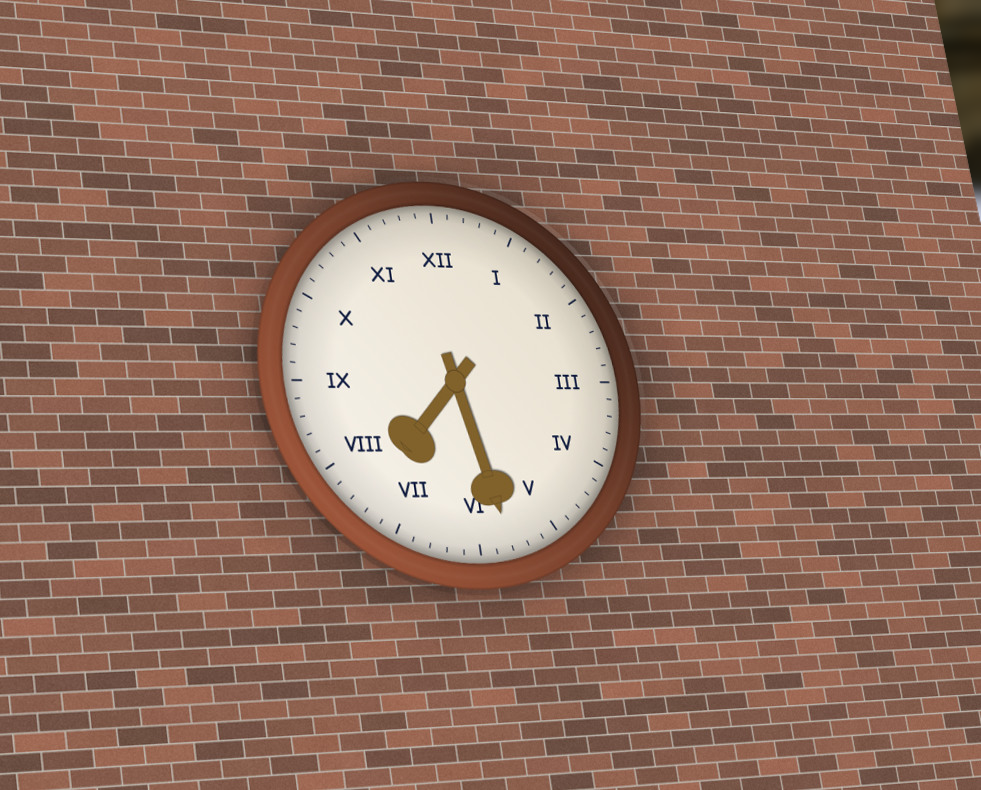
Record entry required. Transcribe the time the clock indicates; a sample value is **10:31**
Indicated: **7:28**
